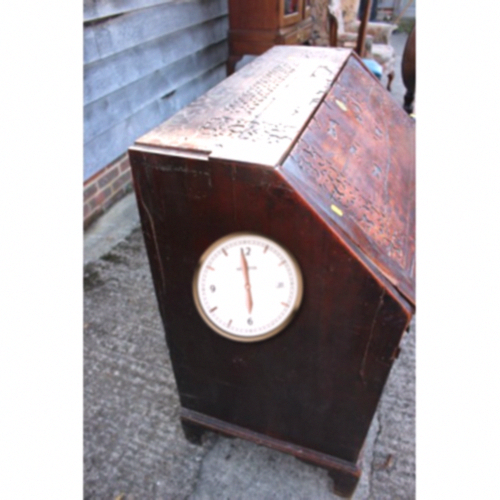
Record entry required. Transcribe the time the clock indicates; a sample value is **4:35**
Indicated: **5:59**
